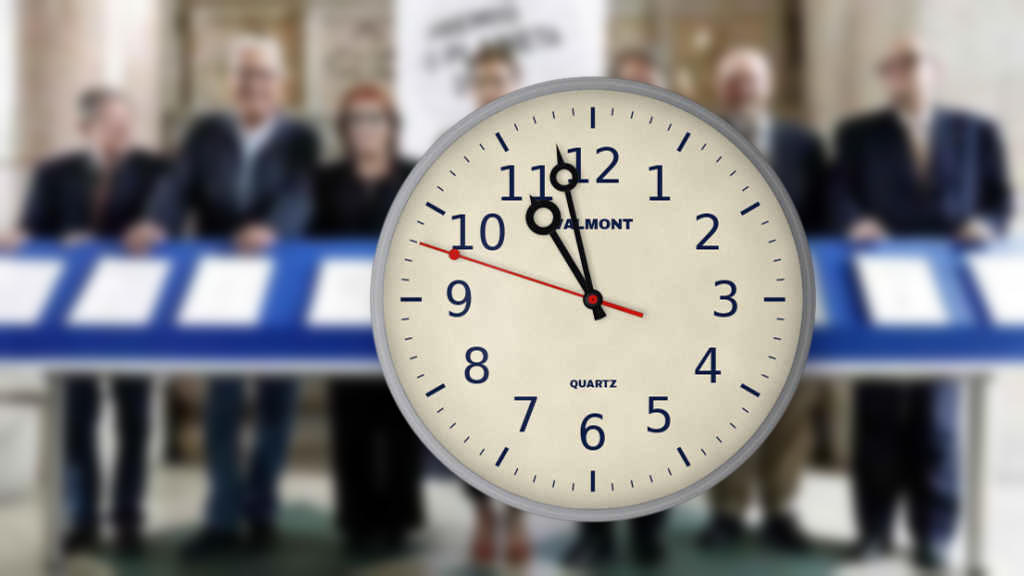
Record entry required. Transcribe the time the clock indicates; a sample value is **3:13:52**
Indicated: **10:57:48**
